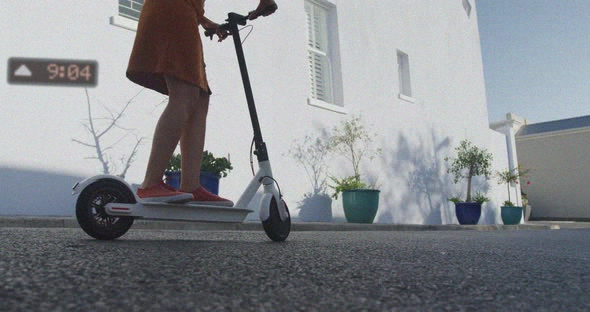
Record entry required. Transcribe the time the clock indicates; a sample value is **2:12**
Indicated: **9:04**
